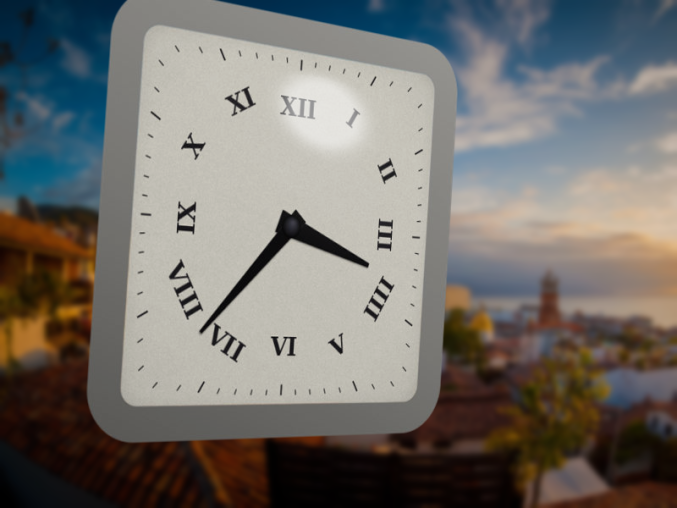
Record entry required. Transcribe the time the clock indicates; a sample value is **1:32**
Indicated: **3:37**
